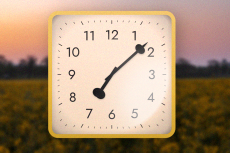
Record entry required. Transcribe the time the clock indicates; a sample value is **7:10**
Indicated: **7:08**
